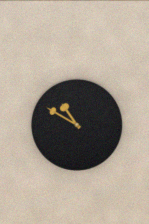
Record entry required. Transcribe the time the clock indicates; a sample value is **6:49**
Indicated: **10:50**
